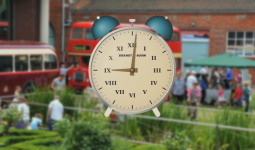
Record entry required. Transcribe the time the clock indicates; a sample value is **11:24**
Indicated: **9:01**
